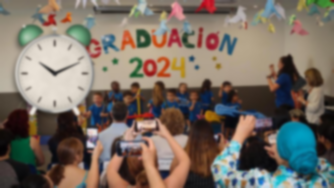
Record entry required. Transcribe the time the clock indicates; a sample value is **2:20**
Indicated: **10:11**
